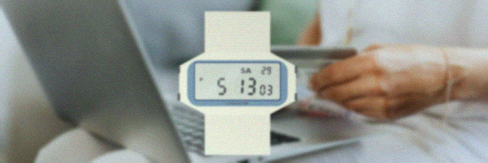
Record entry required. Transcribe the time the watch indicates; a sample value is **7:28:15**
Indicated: **5:13:03**
